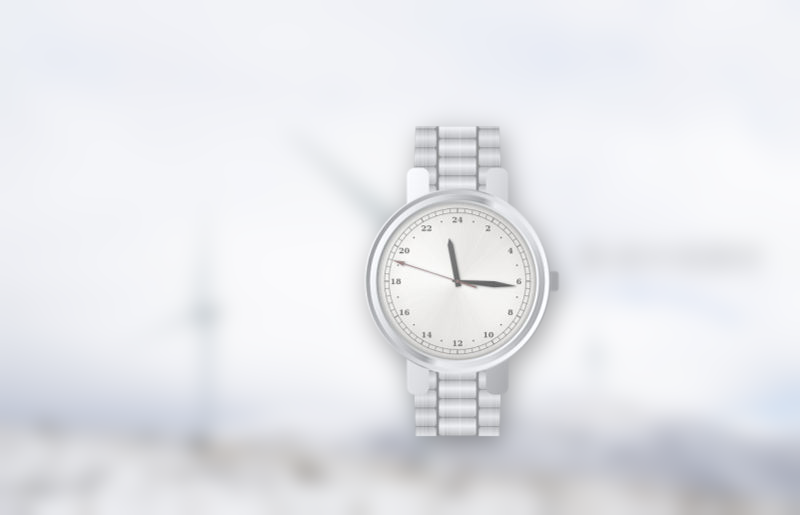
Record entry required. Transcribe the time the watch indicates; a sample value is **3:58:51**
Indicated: **23:15:48**
